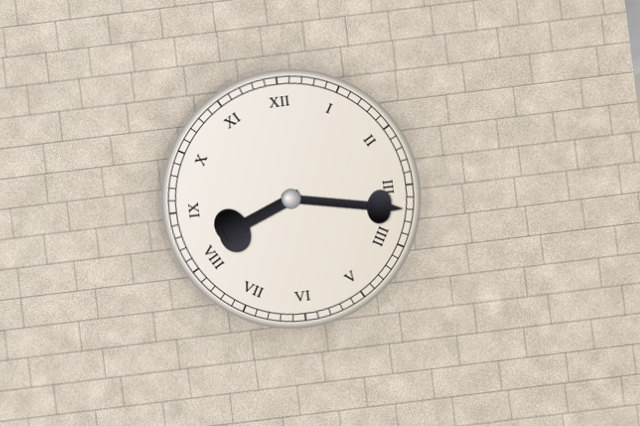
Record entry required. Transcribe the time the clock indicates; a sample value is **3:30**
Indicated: **8:17**
